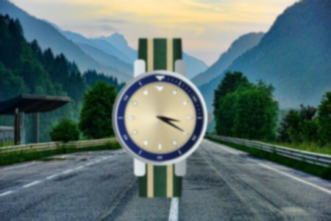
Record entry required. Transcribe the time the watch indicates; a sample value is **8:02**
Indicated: **3:20**
